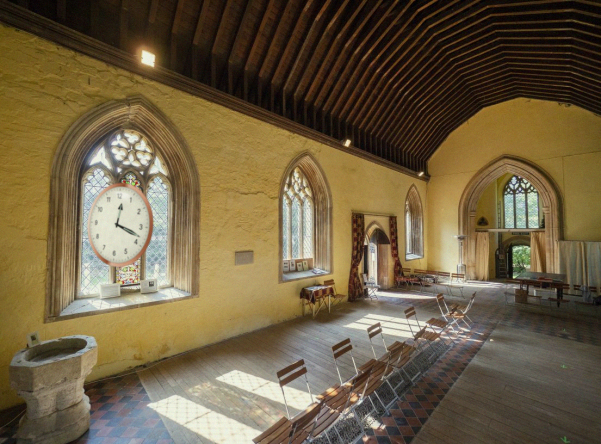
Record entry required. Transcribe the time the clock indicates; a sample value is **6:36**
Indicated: **12:18**
